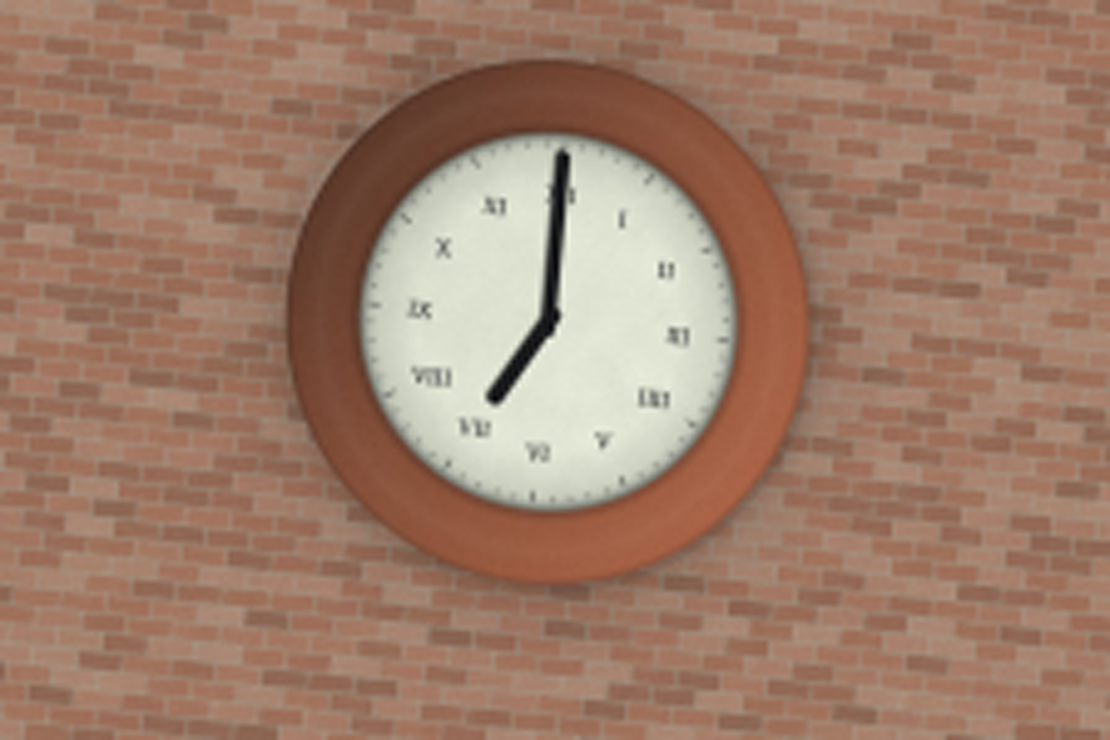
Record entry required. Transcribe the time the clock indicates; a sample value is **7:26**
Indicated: **7:00**
